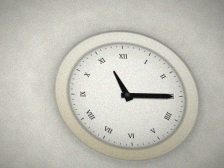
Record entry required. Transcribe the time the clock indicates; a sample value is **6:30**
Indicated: **11:15**
